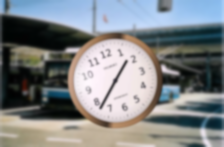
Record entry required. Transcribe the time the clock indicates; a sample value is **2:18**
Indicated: **1:38**
